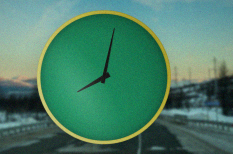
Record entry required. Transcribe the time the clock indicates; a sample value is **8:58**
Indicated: **8:02**
